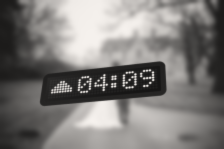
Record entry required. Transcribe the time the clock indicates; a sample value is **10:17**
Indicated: **4:09**
